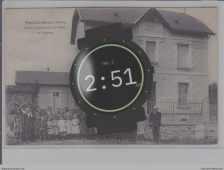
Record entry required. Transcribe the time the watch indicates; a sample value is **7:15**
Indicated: **2:51**
